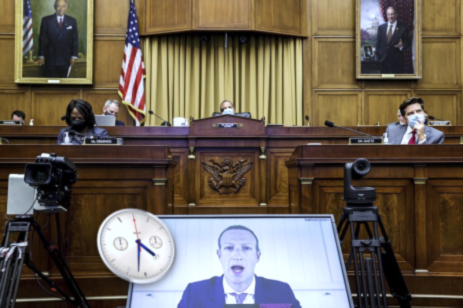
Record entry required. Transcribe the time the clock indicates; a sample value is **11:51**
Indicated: **4:32**
